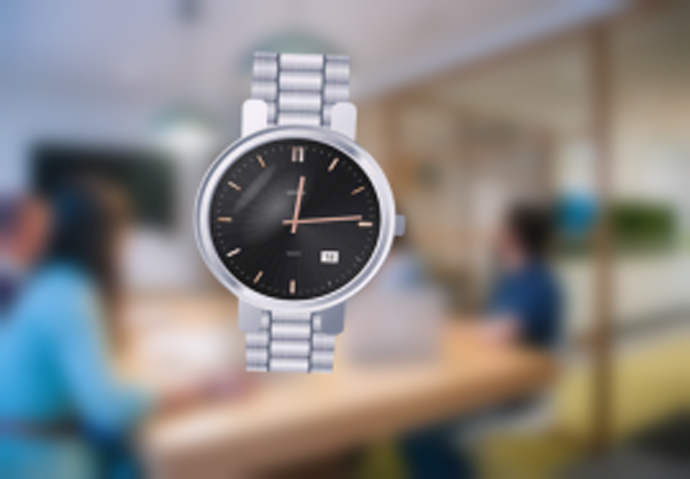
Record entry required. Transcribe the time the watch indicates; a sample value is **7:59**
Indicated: **12:14**
